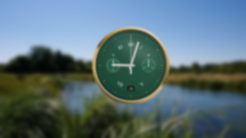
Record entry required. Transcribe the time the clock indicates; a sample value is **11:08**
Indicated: **9:03**
